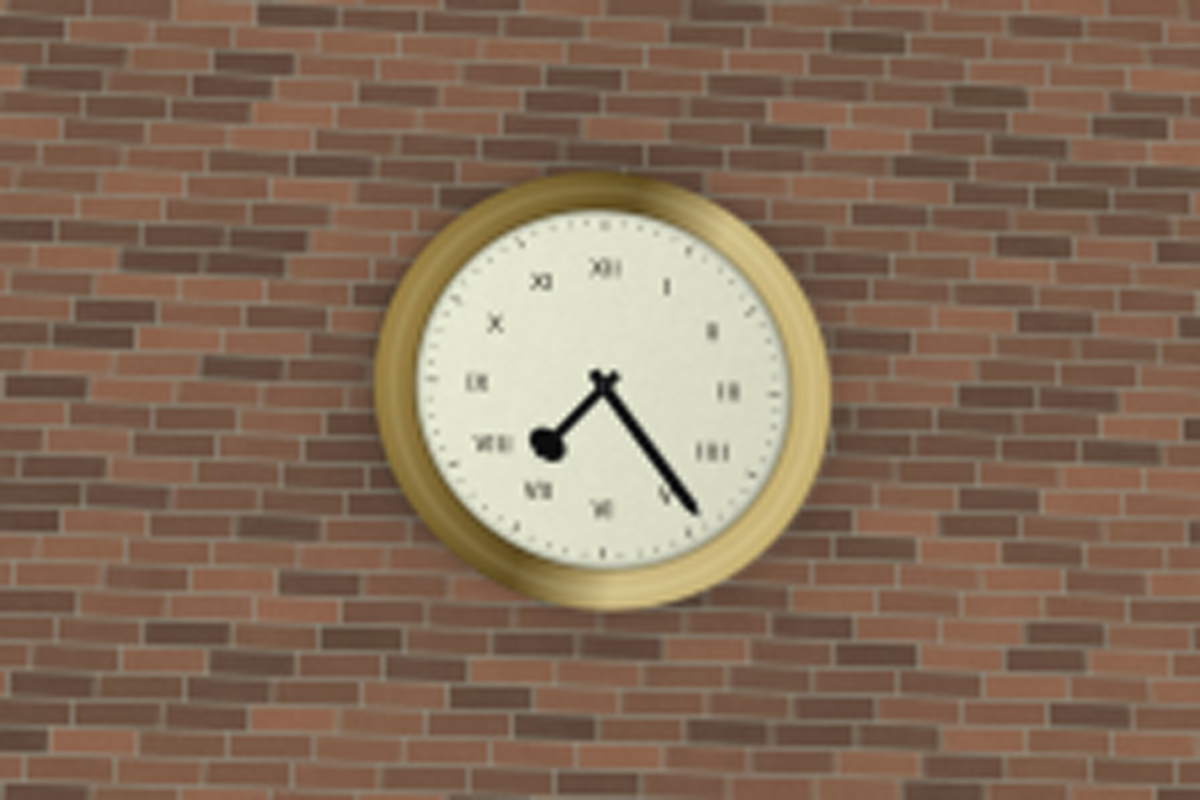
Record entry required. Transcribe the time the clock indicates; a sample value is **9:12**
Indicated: **7:24**
